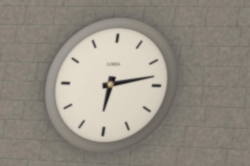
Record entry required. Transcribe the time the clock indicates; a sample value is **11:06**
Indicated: **6:13**
